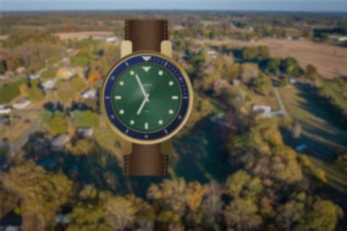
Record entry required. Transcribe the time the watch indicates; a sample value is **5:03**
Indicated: **6:56**
